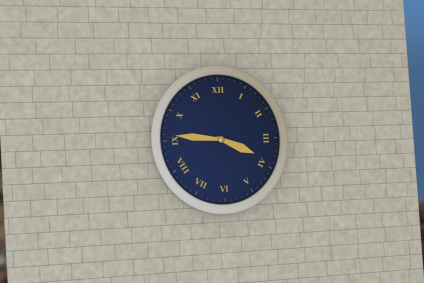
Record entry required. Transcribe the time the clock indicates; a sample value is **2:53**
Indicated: **3:46**
